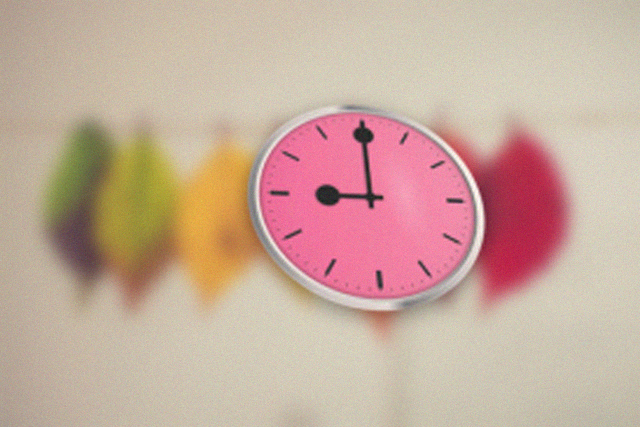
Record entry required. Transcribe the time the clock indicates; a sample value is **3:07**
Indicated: **9:00**
